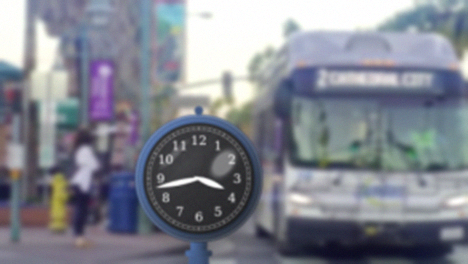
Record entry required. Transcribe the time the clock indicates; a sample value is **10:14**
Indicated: **3:43**
